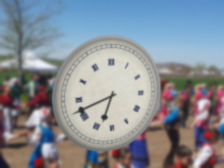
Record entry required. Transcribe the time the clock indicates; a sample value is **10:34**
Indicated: **6:42**
